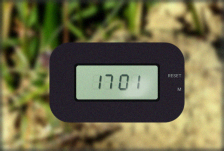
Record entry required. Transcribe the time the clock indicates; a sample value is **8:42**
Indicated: **17:01**
